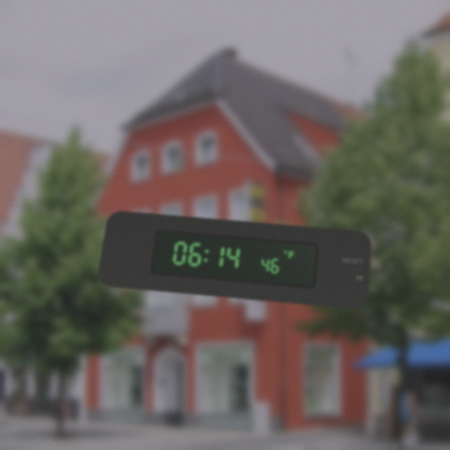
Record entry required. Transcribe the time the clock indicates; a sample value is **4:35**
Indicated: **6:14**
